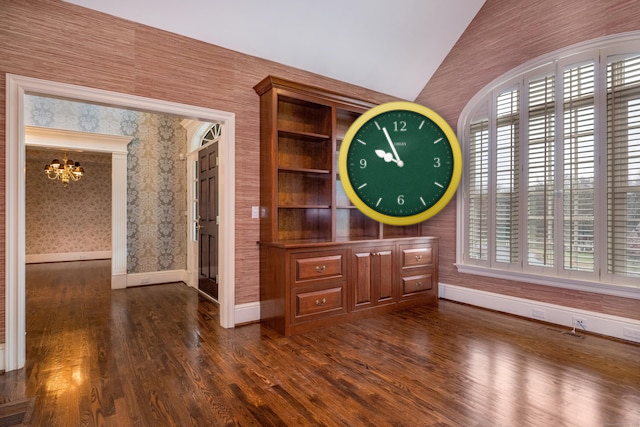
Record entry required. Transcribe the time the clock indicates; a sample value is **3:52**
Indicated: **9:56**
